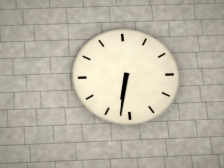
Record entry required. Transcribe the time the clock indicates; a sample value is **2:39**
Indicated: **6:32**
